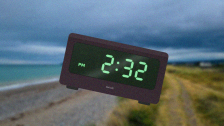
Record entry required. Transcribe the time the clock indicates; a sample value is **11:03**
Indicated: **2:32**
